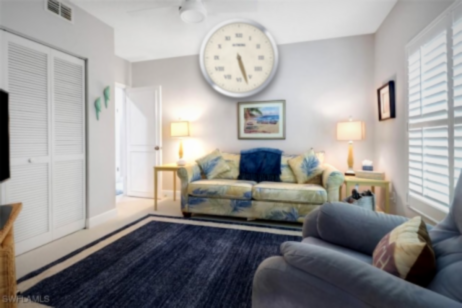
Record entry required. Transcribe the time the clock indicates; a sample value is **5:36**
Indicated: **5:27**
